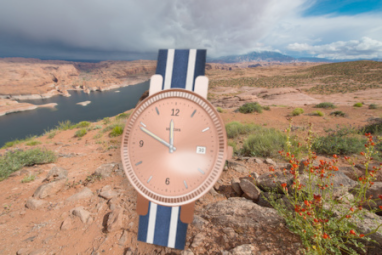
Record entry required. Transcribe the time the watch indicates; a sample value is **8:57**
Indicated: **11:49**
